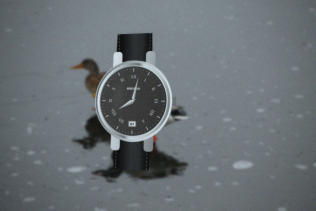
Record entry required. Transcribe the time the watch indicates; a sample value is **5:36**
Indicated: **8:02**
